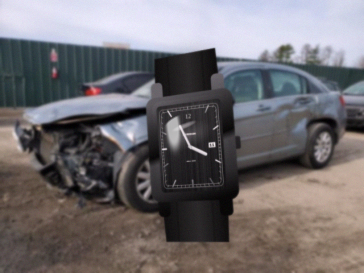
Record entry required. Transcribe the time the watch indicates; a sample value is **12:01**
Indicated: **3:56**
